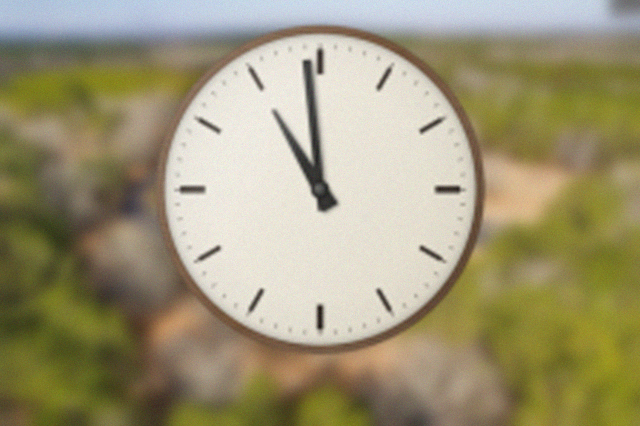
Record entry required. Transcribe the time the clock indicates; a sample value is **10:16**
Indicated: **10:59**
